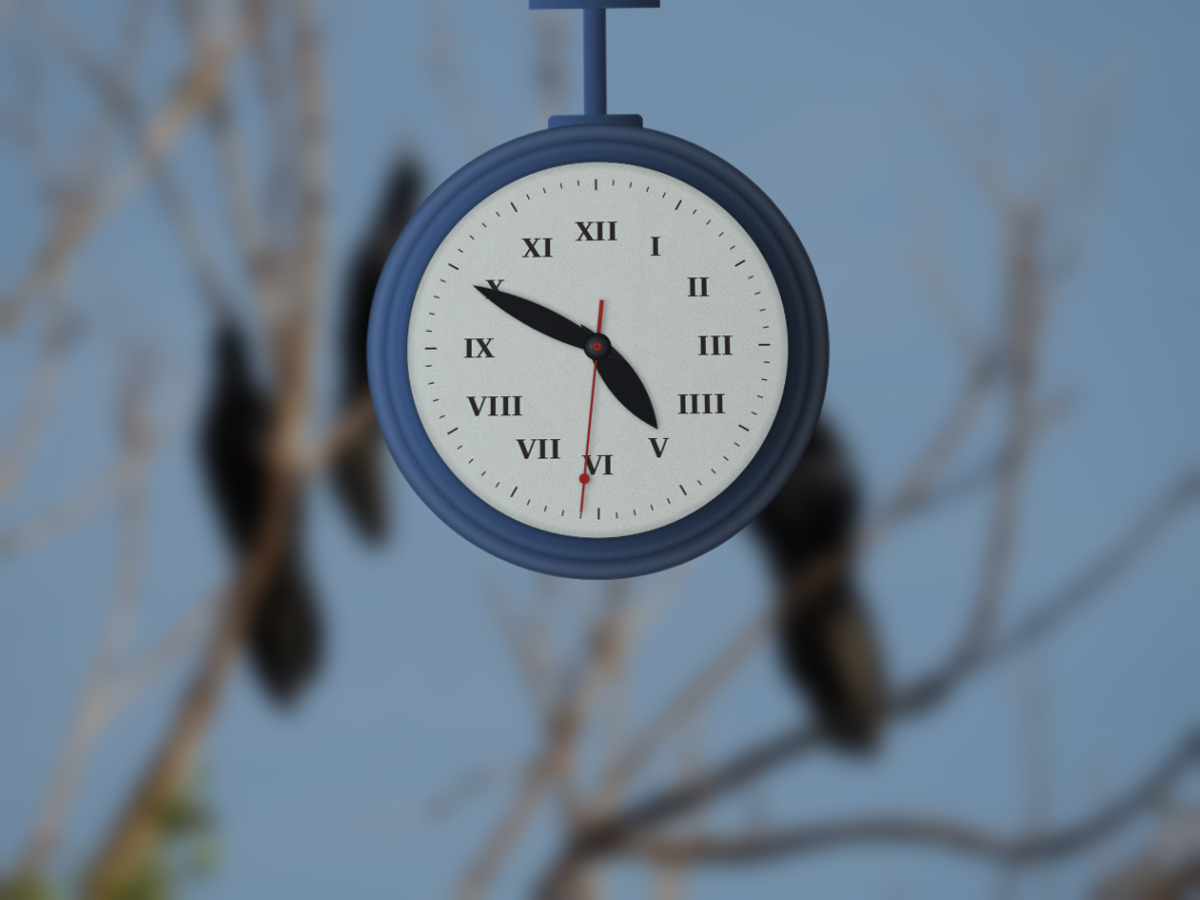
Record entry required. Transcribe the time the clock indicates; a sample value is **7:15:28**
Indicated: **4:49:31**
